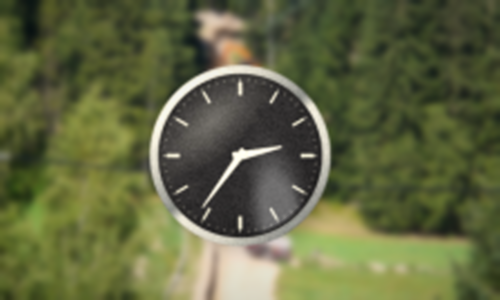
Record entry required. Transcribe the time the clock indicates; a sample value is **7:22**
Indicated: **2:36**
